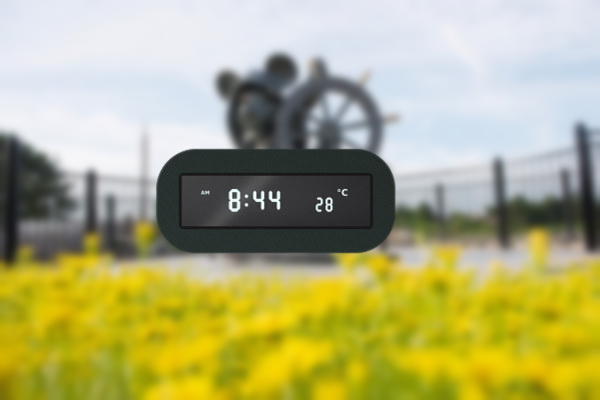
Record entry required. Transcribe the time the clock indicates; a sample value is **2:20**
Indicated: **8:44**
